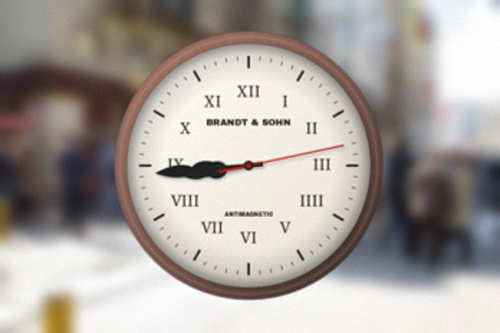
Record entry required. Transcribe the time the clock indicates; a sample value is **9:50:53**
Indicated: **8:44:13**
